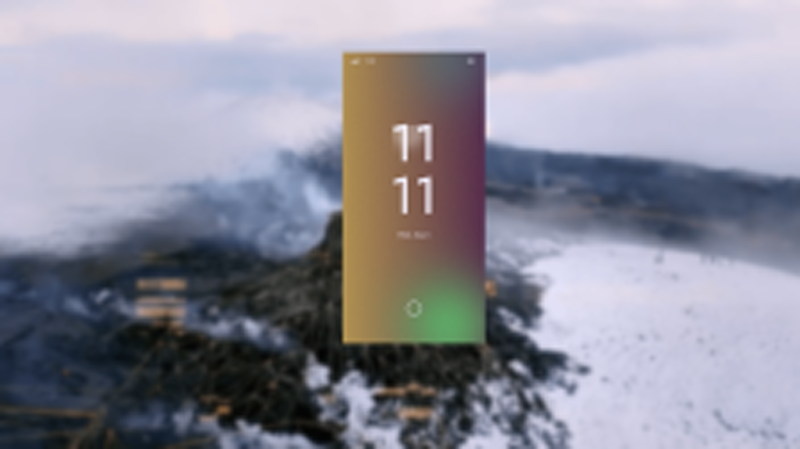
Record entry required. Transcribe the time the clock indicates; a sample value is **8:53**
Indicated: **11:11**
